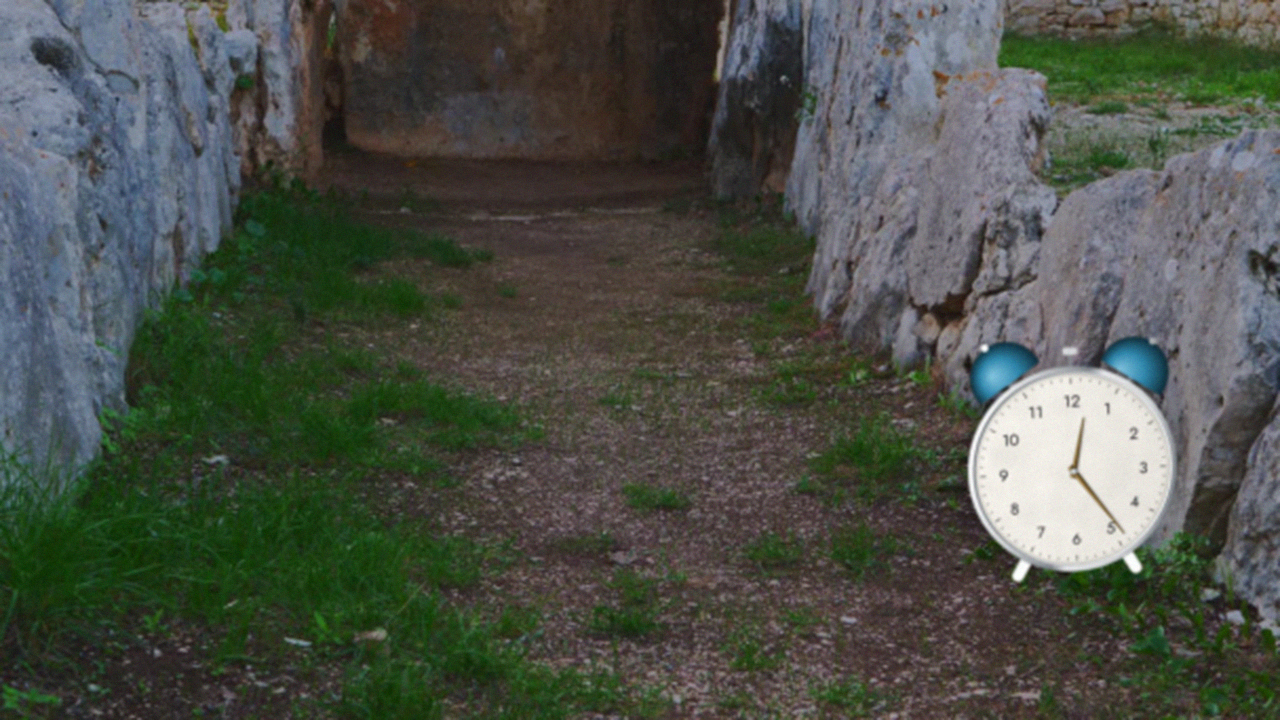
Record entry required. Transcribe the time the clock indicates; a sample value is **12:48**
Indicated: **12:24**
